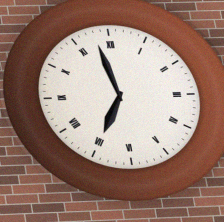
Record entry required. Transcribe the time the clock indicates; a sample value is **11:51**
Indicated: **6:58**
